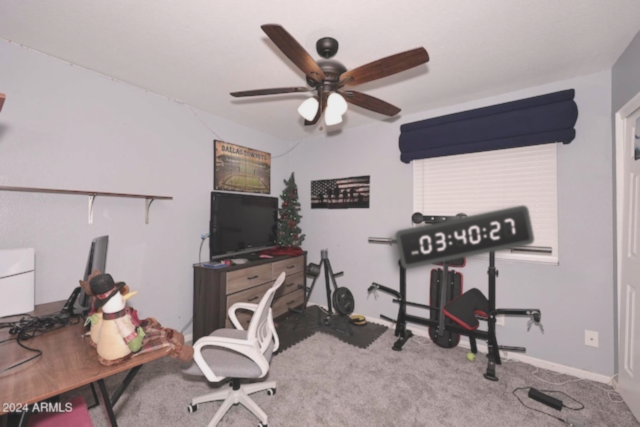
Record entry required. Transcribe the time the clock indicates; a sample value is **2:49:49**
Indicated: **3:40:27**
